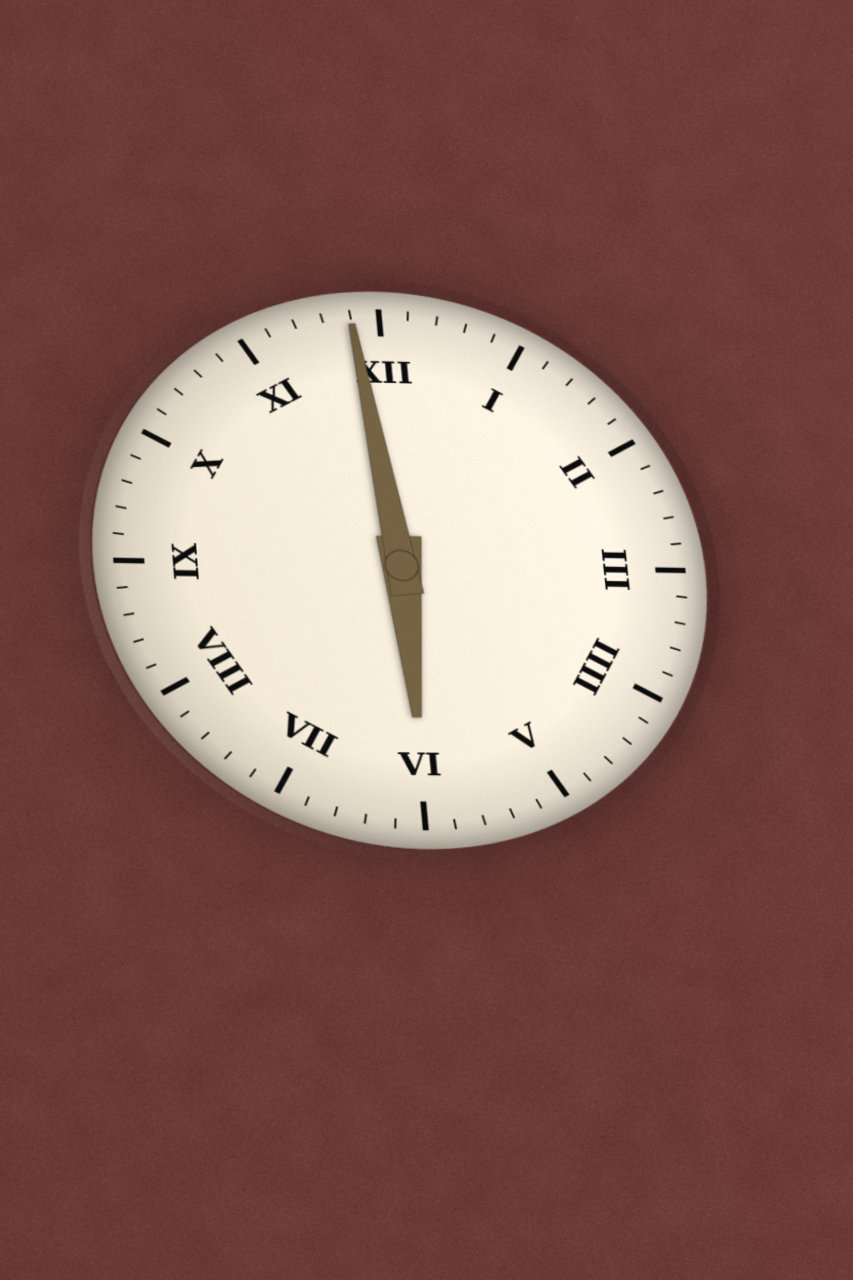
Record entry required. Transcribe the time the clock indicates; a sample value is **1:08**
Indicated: **5:59**
